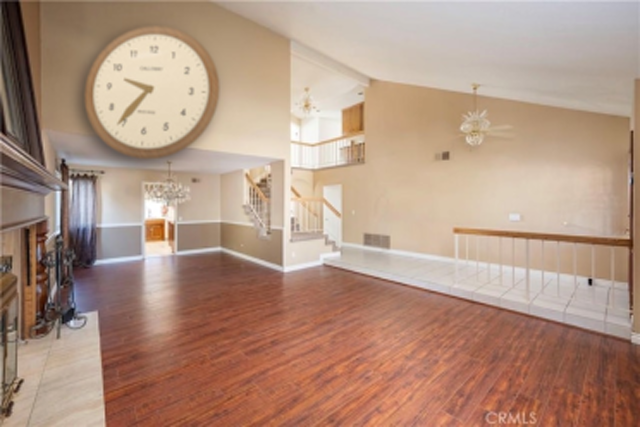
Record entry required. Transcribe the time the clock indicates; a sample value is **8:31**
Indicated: **9:36**
